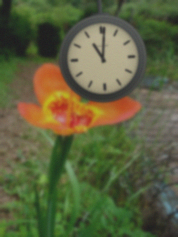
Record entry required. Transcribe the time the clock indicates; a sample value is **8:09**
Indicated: **11:01**
